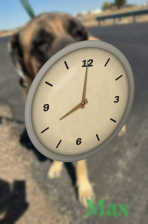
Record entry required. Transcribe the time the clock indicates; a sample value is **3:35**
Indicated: **8:00**
